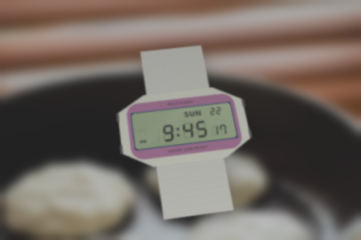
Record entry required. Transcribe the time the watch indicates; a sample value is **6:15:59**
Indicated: **9:45:17**
